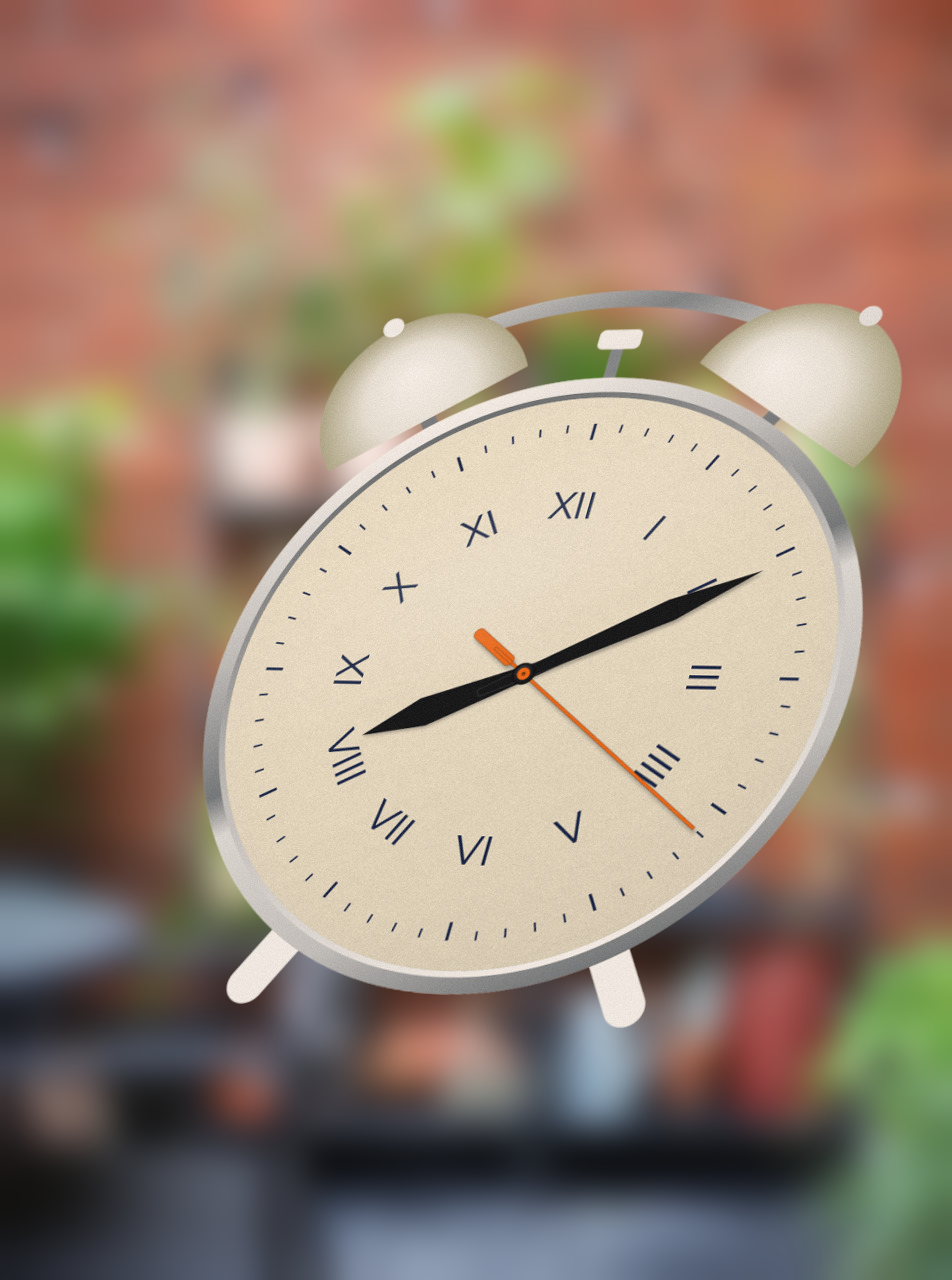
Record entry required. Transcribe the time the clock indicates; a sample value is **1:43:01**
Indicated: **8:10:21**
